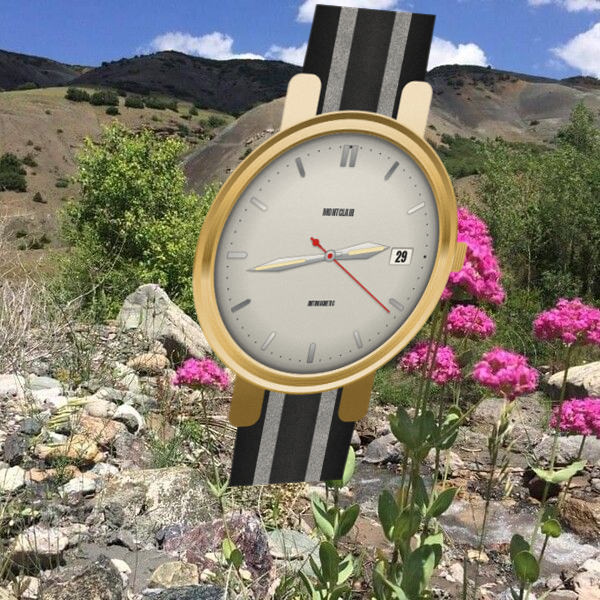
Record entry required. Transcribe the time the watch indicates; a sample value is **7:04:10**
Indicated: **2:43:21**
